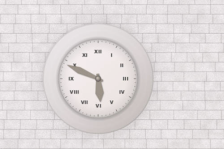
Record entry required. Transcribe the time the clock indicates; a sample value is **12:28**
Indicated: **5:49**
